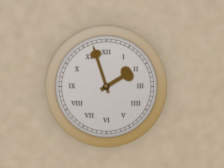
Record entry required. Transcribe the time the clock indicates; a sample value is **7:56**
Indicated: **1:57**
